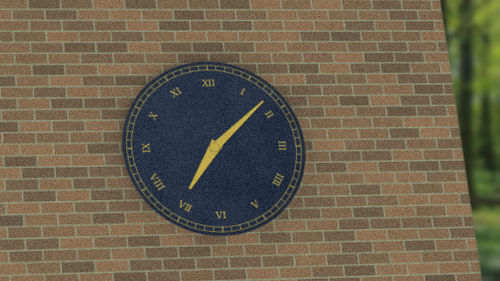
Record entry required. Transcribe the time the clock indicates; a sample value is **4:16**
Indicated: **7:08**
